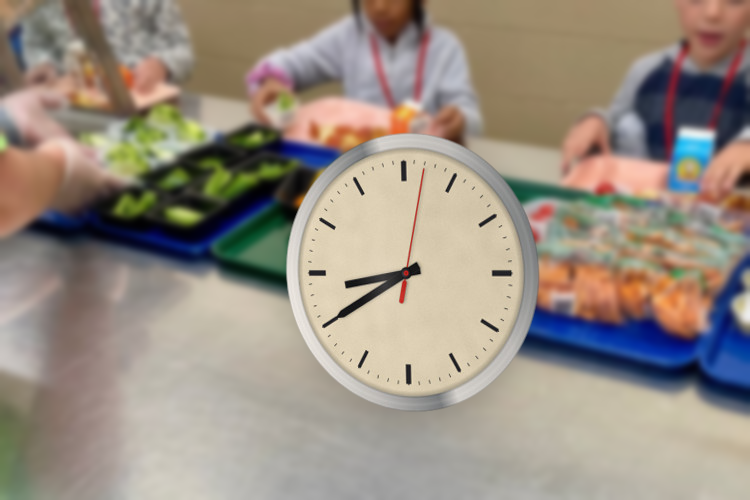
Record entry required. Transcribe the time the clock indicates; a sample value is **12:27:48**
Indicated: **8:40:02**
